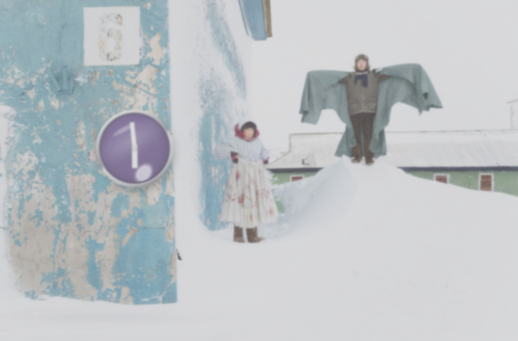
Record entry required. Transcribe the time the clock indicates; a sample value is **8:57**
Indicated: **5:59**
